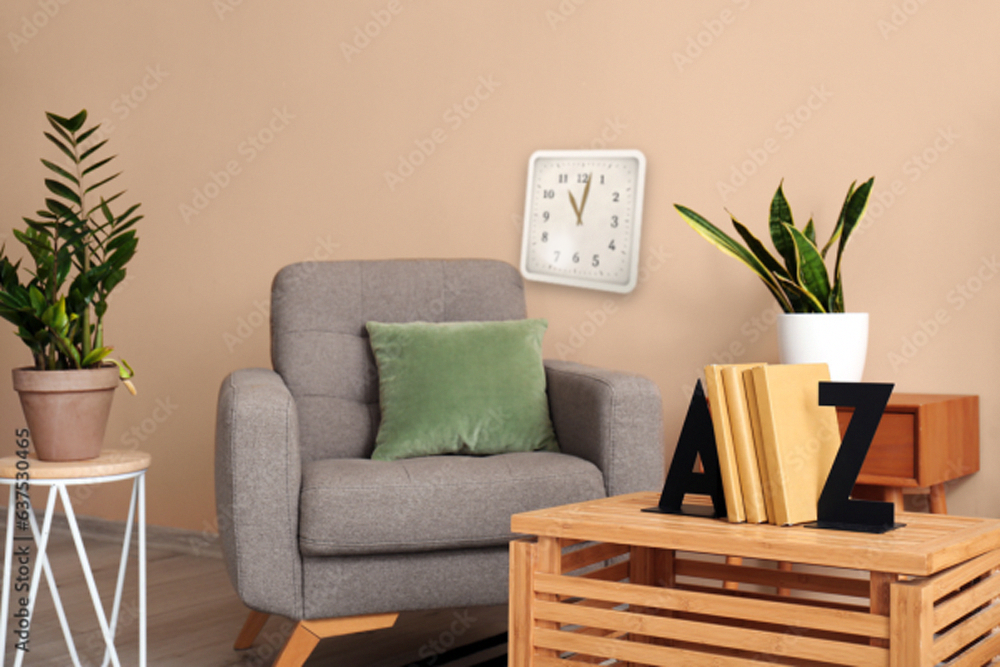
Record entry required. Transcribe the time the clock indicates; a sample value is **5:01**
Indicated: **11:02**
